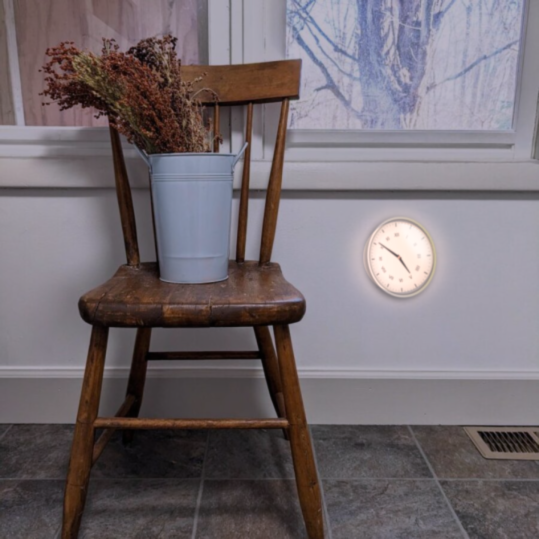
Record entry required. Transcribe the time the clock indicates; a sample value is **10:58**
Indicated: **4:51**
